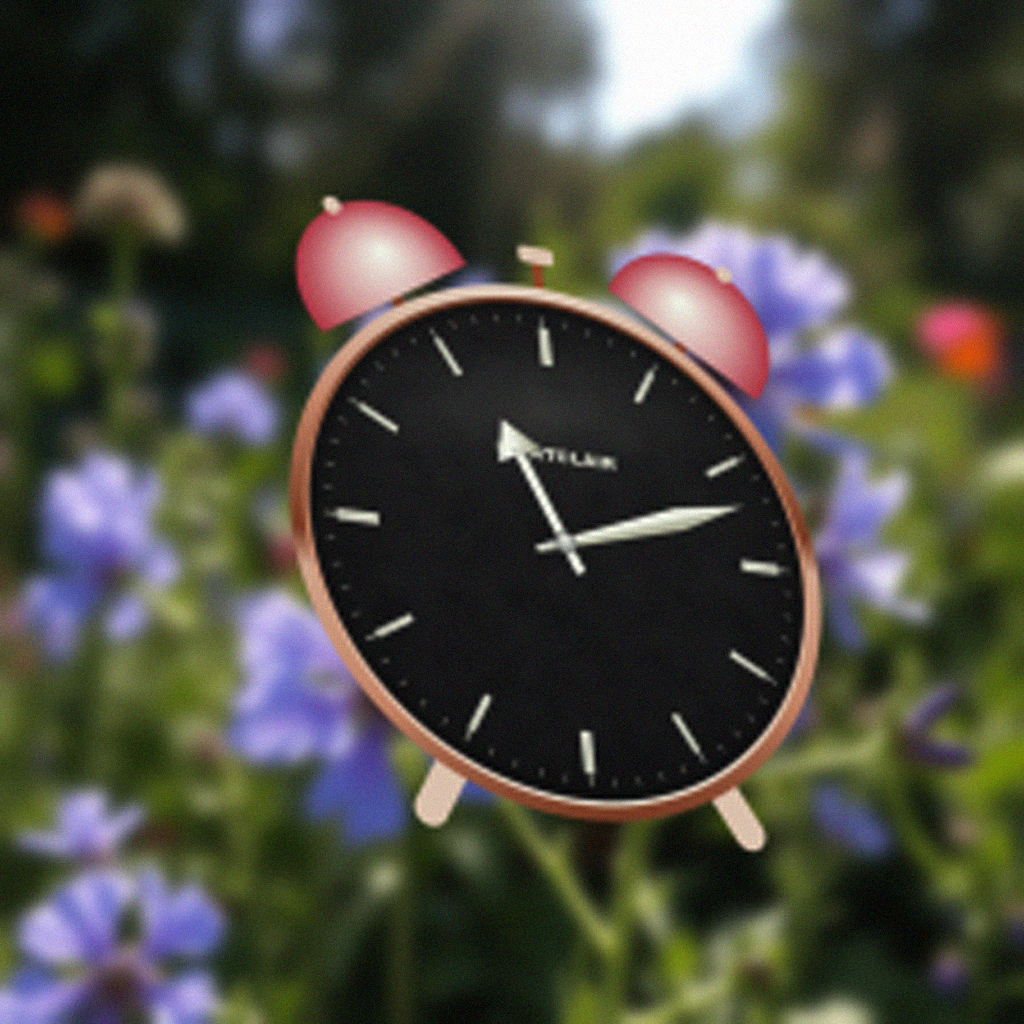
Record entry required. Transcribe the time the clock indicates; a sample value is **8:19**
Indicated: **11:12**
